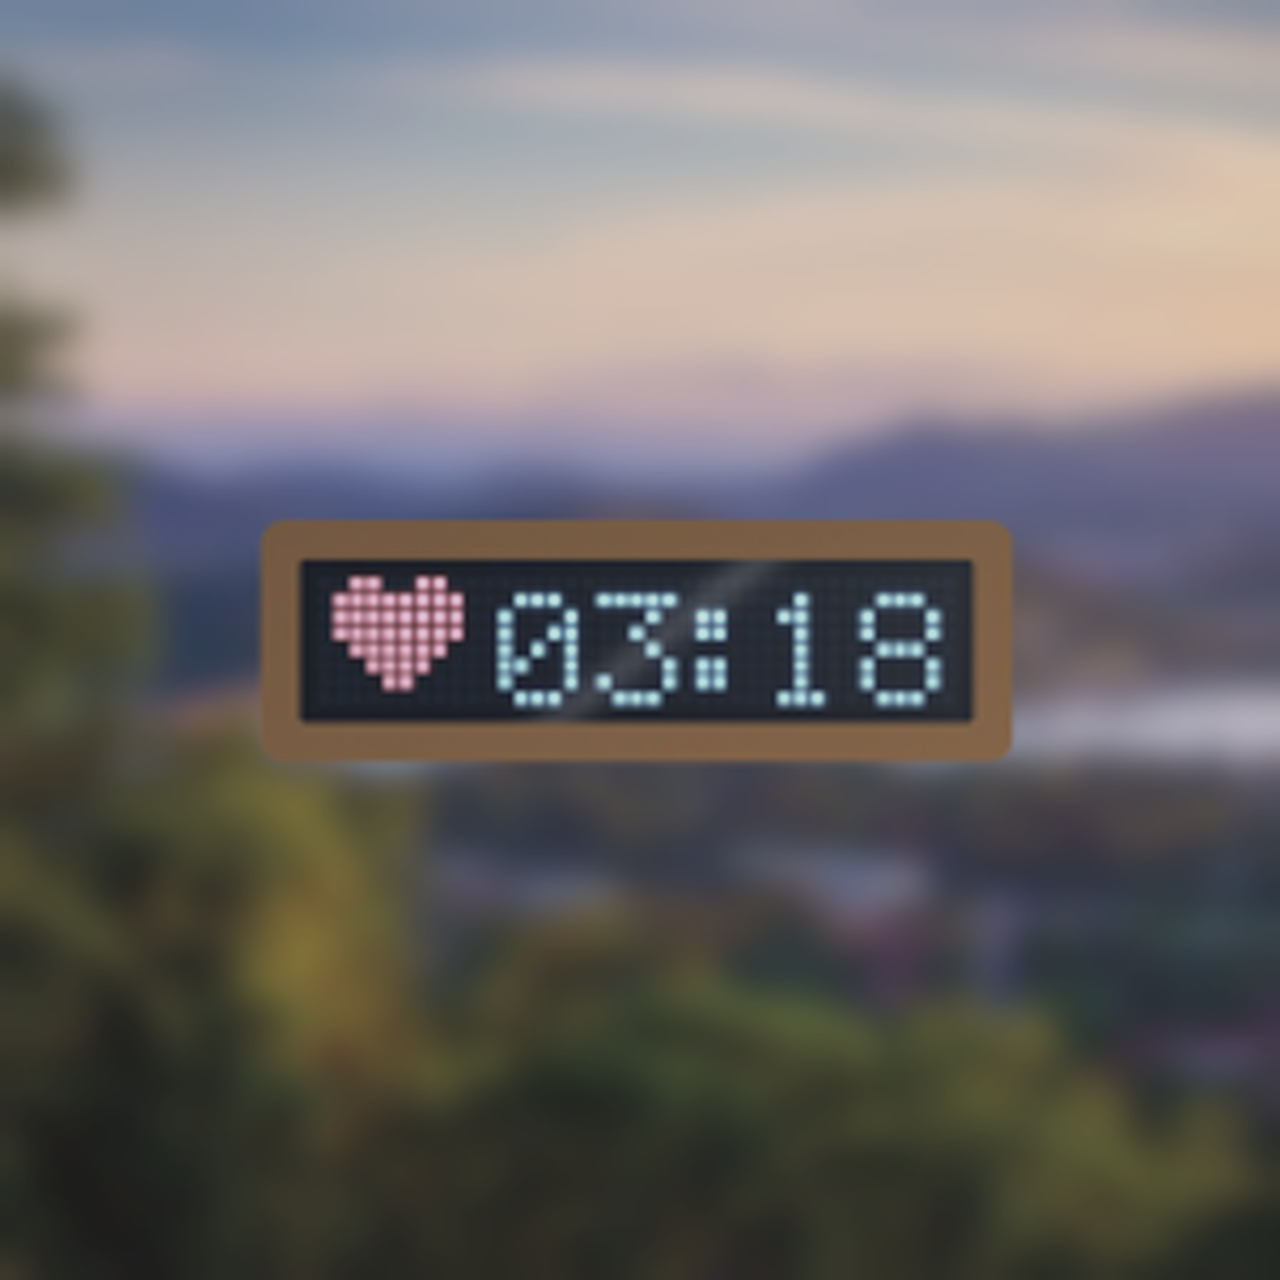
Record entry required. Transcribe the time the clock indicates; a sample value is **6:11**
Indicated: **3:18**
